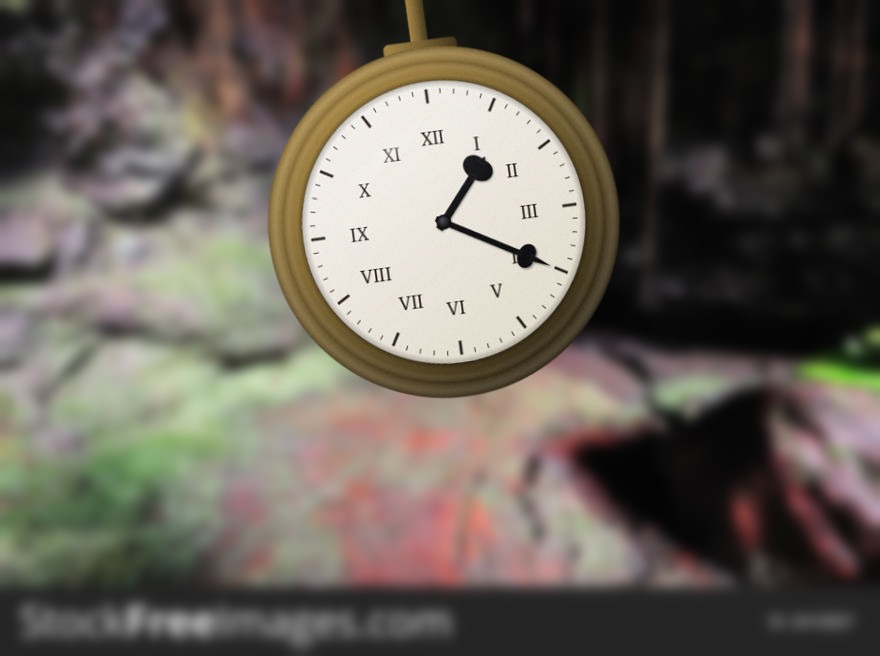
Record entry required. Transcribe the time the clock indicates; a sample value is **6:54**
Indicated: **1:20**
